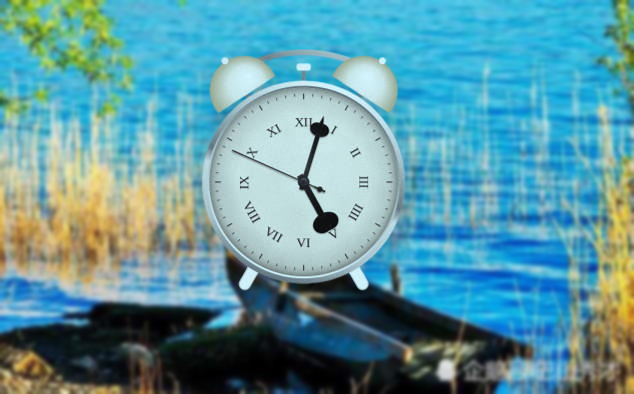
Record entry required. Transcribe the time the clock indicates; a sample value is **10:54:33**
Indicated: **5:02:49**
